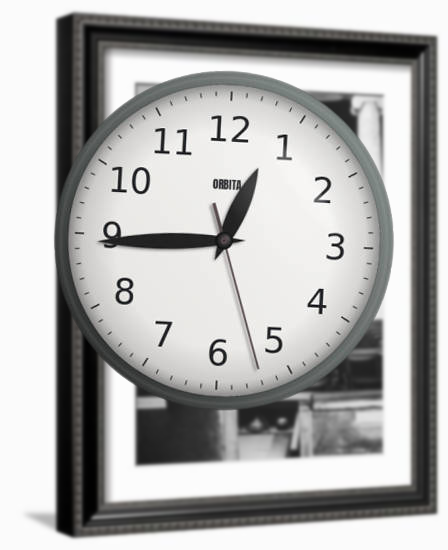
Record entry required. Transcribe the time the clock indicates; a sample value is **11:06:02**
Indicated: **12:44:27**
